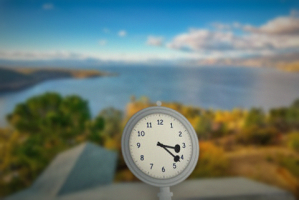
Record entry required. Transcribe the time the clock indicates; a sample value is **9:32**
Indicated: **3:22**
